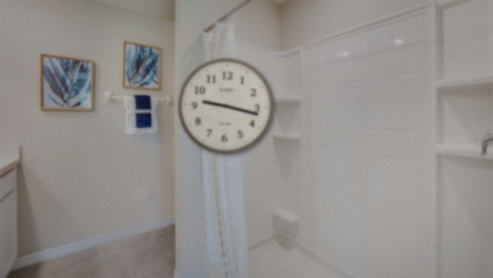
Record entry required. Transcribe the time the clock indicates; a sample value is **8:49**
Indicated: **9:17**
